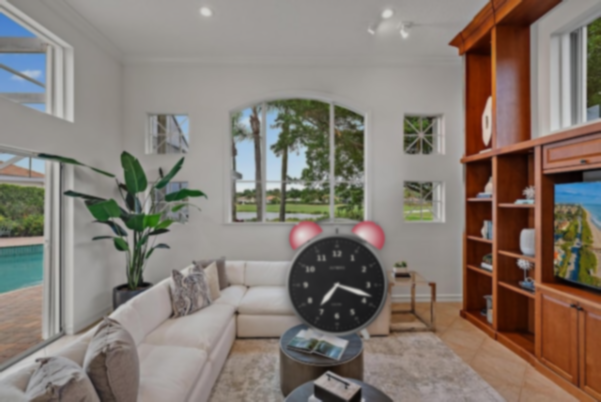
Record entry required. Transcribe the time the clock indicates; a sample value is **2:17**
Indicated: **7:18**
